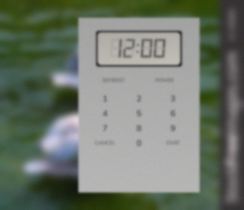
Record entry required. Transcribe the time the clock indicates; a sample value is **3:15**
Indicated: **12:00**
